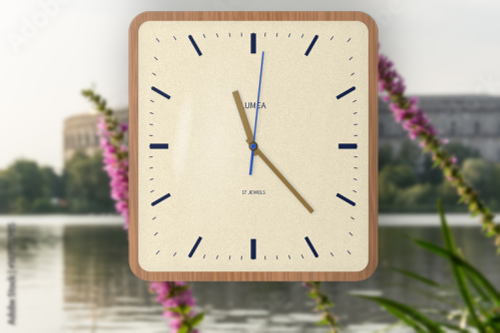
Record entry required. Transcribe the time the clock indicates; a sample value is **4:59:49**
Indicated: **11:23:01**
